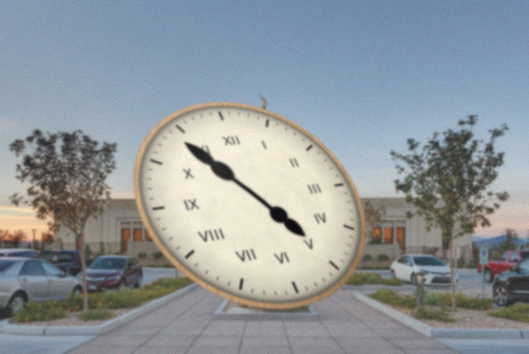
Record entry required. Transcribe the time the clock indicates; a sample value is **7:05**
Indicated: **4:54**
